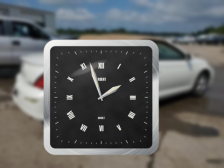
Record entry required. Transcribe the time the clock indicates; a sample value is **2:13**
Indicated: **1:57**
